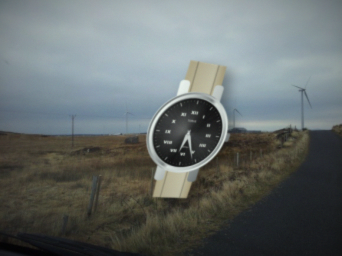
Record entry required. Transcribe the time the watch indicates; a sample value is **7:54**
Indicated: **6:26**
